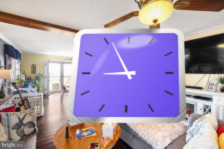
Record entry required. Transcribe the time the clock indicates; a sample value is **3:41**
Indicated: **8:56**
